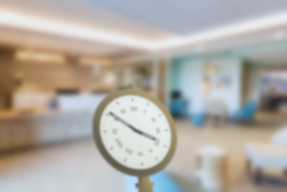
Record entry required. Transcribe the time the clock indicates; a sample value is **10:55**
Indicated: **3:51**
